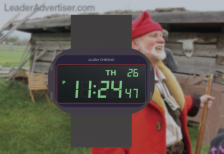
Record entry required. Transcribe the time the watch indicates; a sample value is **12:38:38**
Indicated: **11:24:47**
